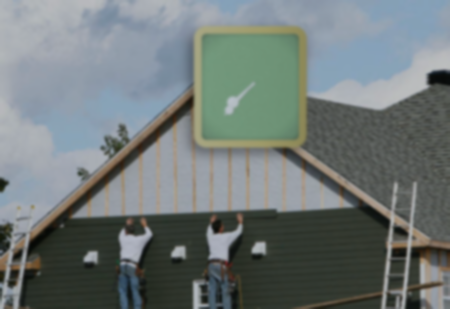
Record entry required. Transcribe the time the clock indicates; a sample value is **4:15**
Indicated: **7:37**
